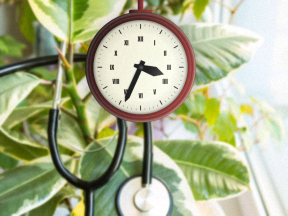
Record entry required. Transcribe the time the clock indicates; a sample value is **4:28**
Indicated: **3:34**
